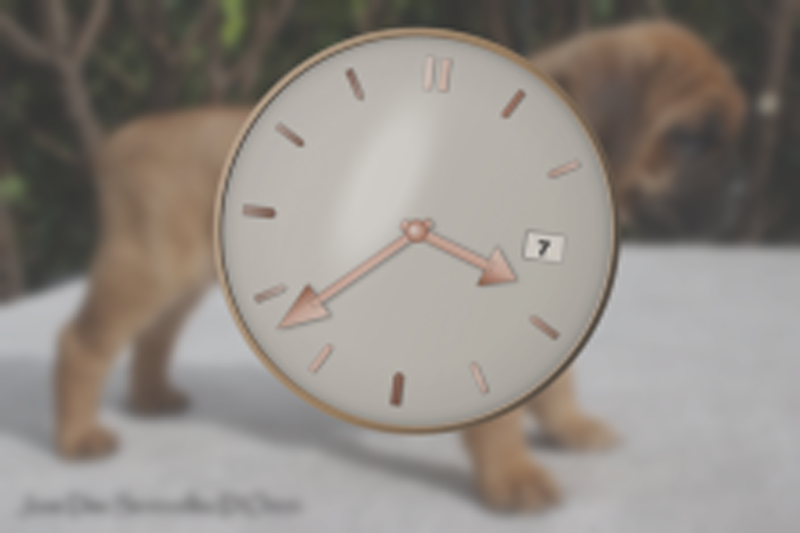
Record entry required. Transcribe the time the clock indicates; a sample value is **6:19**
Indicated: **3:38**
